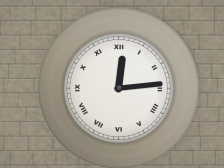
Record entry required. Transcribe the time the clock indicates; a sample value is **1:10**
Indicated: **12:14**
